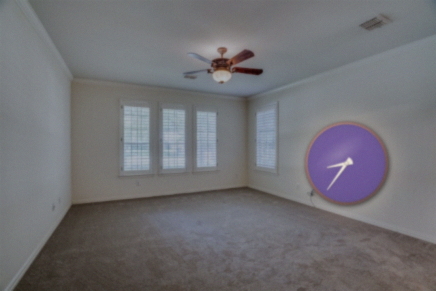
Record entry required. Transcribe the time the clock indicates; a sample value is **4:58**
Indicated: **8:36**
